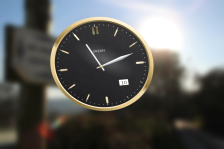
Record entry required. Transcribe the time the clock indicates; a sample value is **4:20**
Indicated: **11:12**
